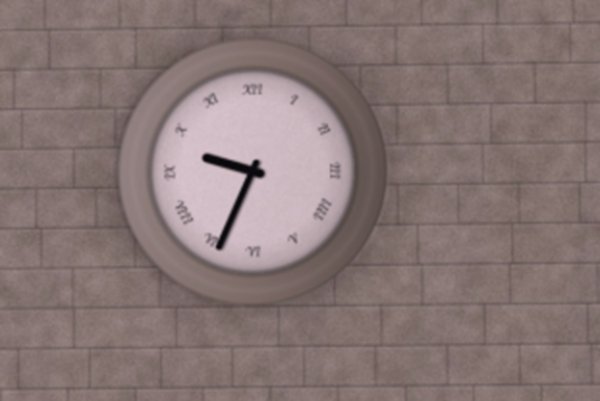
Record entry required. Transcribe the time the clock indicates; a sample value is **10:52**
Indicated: **9:34**
